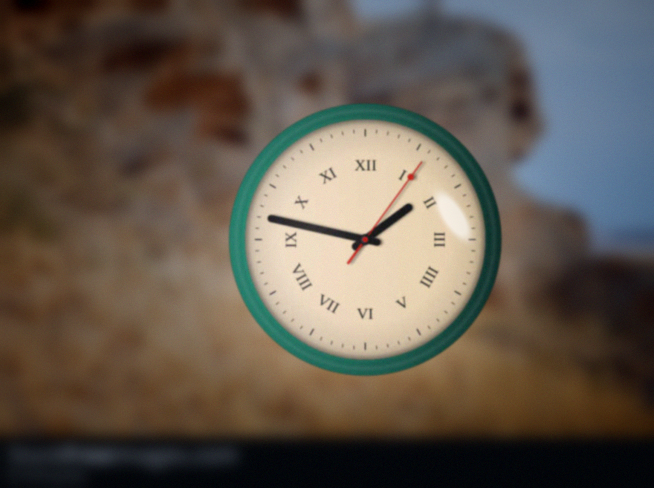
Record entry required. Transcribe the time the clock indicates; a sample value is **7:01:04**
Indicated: **1:47:06**
